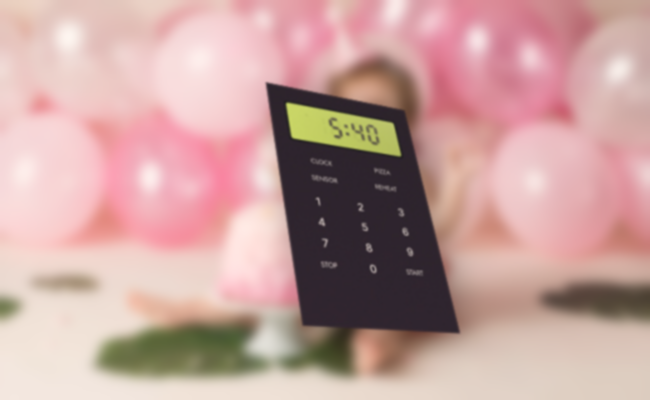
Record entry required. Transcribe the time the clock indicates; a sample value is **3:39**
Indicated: **5:40**
